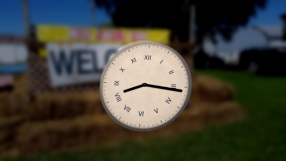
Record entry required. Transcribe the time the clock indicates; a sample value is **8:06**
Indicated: **8:16**
